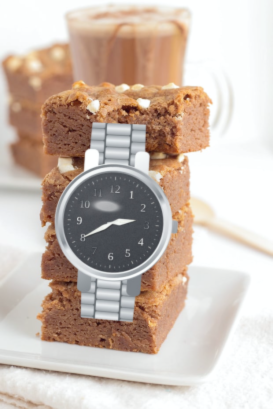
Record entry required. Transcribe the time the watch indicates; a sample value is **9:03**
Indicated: **2:40**
